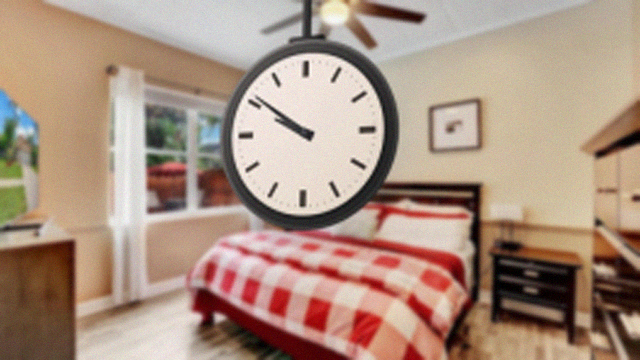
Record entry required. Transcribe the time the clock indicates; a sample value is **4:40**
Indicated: **9:51**
